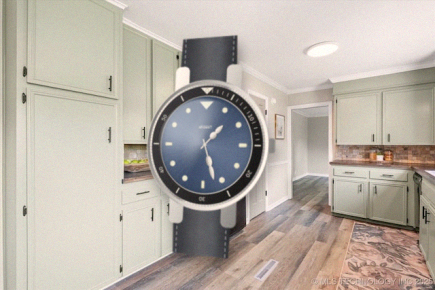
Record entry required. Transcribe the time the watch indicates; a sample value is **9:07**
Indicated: **1:27**
